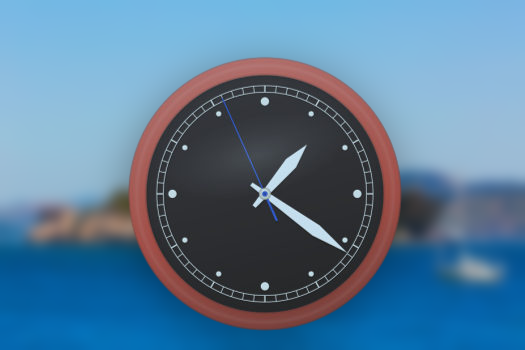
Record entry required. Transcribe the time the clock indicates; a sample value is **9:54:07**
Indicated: **1:20:56**
